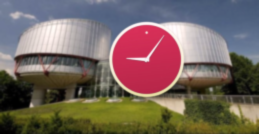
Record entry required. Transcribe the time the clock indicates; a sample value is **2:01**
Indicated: **9:06**
